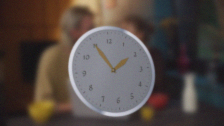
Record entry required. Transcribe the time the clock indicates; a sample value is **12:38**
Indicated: **1:55**
